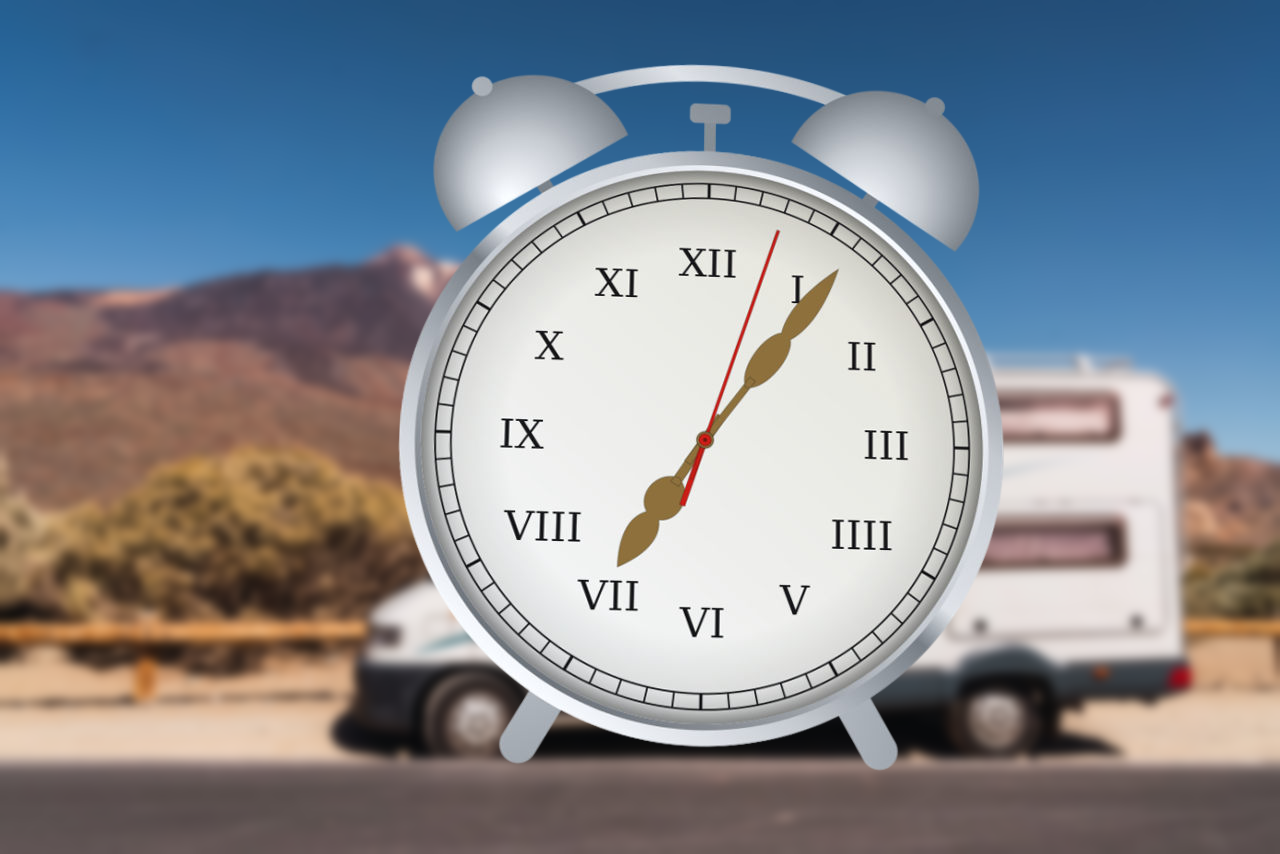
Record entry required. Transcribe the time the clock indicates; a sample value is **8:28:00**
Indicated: **7:06:03**
